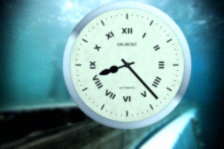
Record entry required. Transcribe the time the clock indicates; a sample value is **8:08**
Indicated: **8:23**
